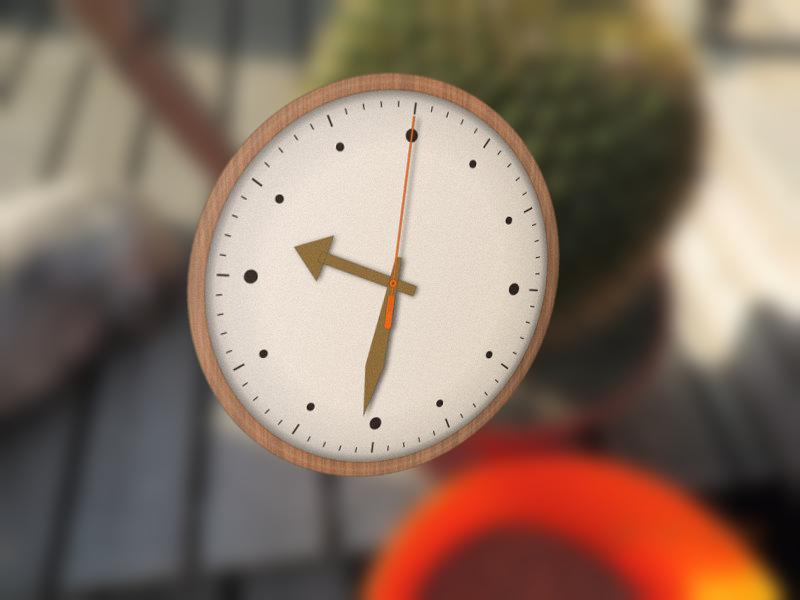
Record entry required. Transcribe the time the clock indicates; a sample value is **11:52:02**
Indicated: **9:31:00**
